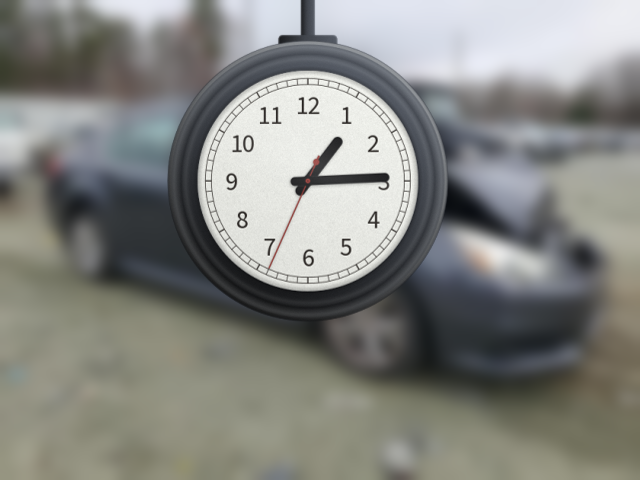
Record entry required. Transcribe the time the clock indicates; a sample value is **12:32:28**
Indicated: **1:14:34**
